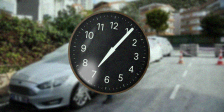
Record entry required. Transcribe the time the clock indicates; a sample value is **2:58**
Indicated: **7:06**
